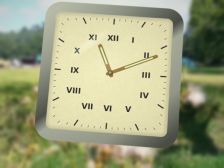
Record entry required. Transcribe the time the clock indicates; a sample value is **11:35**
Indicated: **11:11**
